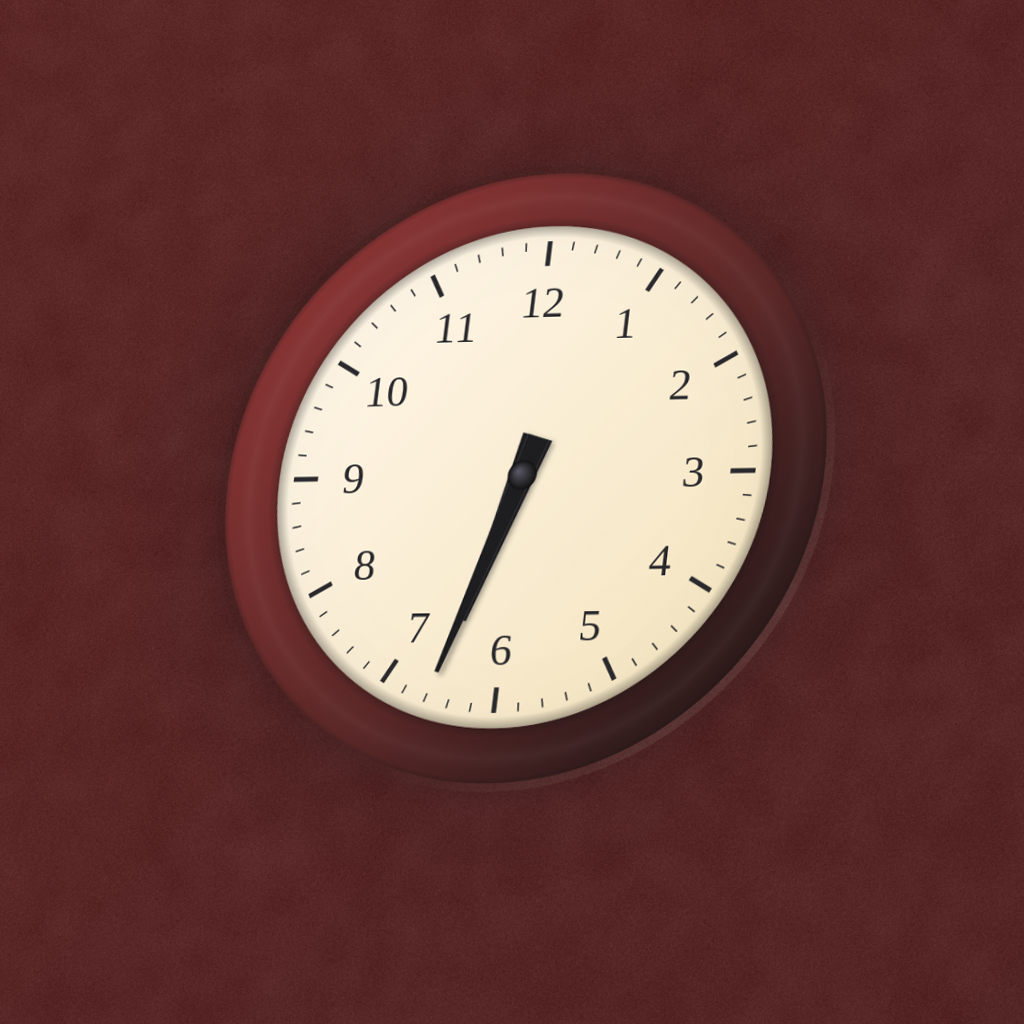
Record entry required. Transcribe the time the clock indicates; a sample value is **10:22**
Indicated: **6:33**
